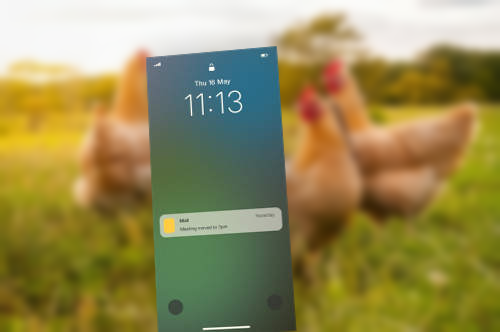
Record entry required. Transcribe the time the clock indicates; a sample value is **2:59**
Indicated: **11:13**
